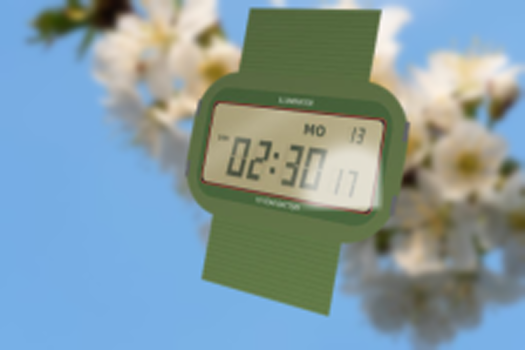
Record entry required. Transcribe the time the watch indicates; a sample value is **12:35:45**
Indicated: **2:30:17**
